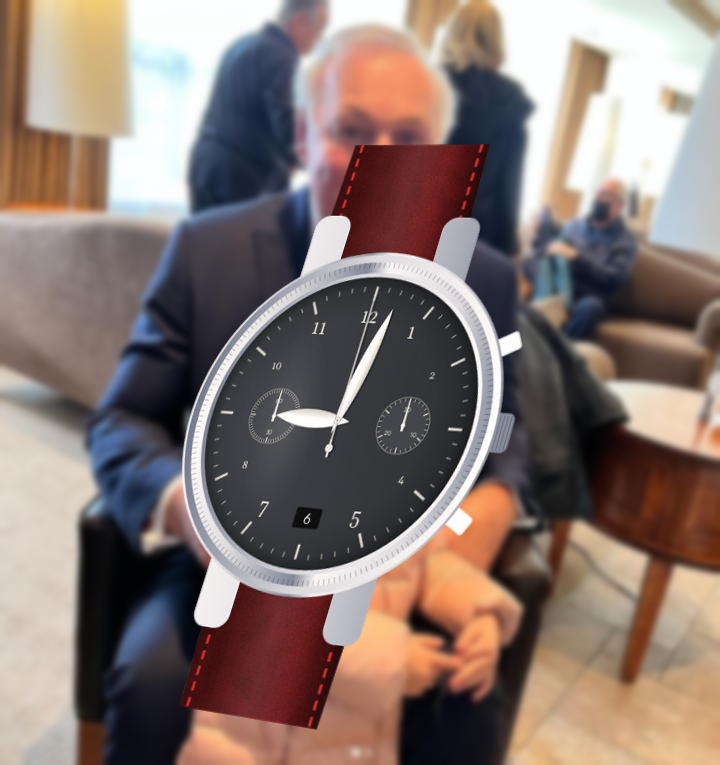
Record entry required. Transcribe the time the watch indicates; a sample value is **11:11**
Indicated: **9:02**
